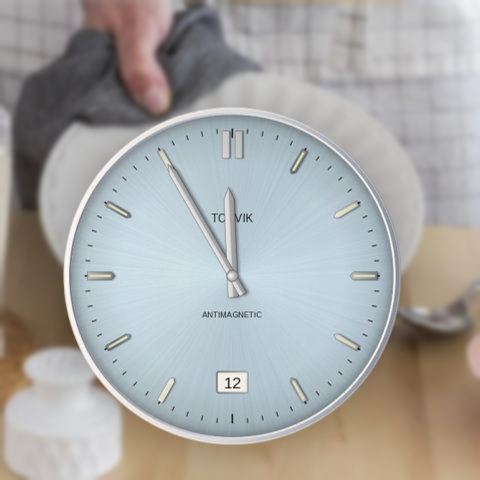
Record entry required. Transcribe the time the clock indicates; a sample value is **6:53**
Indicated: **11:55**
